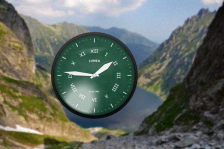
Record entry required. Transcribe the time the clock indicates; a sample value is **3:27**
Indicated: **1:46**
